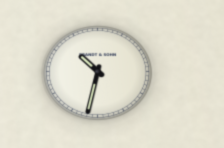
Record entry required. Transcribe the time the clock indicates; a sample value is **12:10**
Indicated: **10:32**
